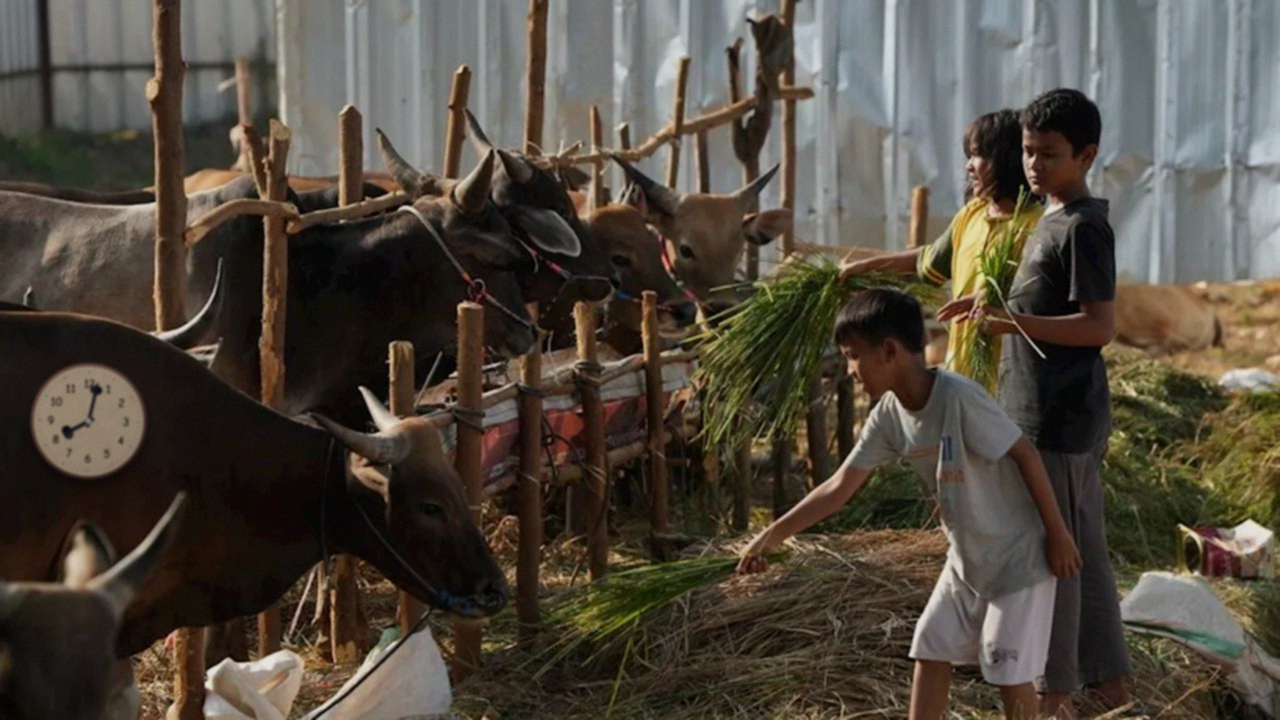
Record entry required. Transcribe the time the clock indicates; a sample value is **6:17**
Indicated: **8:02**
